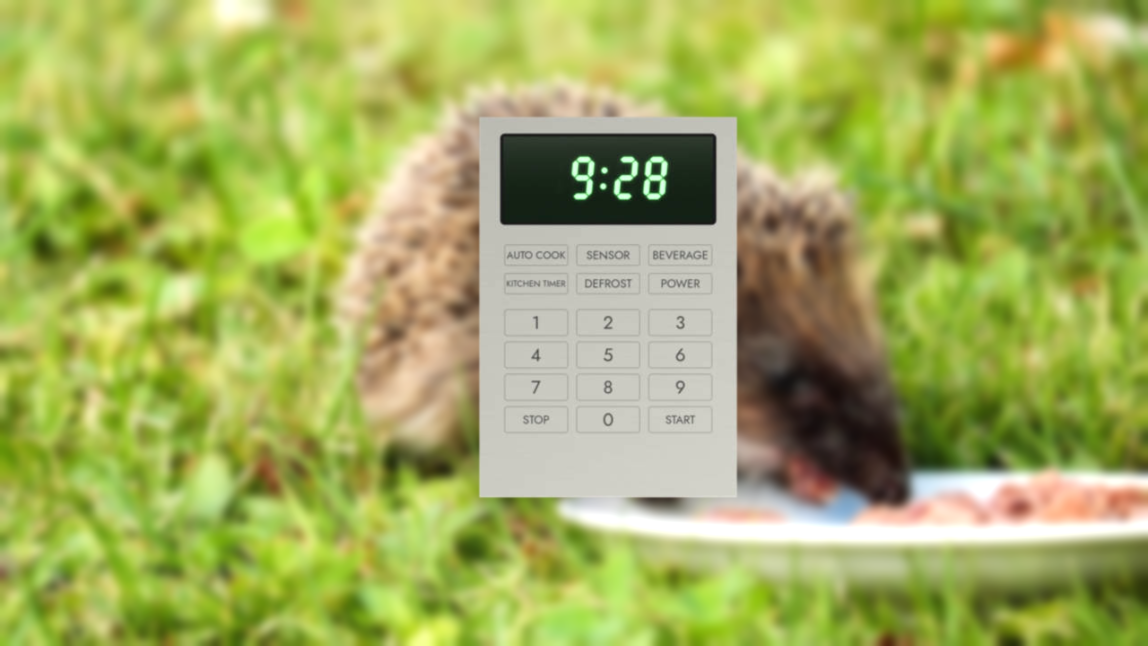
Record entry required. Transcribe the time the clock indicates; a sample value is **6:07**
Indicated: **9:28**
